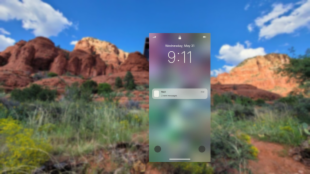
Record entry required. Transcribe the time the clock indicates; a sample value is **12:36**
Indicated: **9:11**
